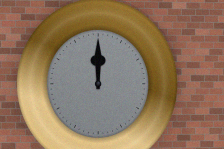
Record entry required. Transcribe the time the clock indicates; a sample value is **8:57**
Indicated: **12:00**
